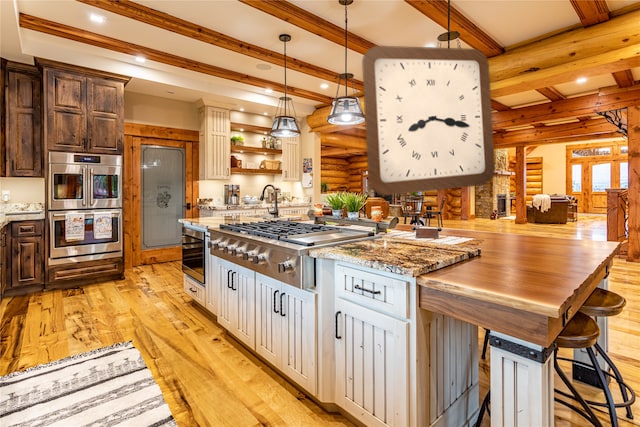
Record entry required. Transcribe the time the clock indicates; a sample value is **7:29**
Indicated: **8:17**
